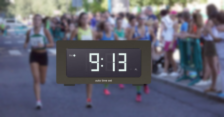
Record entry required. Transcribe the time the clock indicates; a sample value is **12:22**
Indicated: **9:13**
